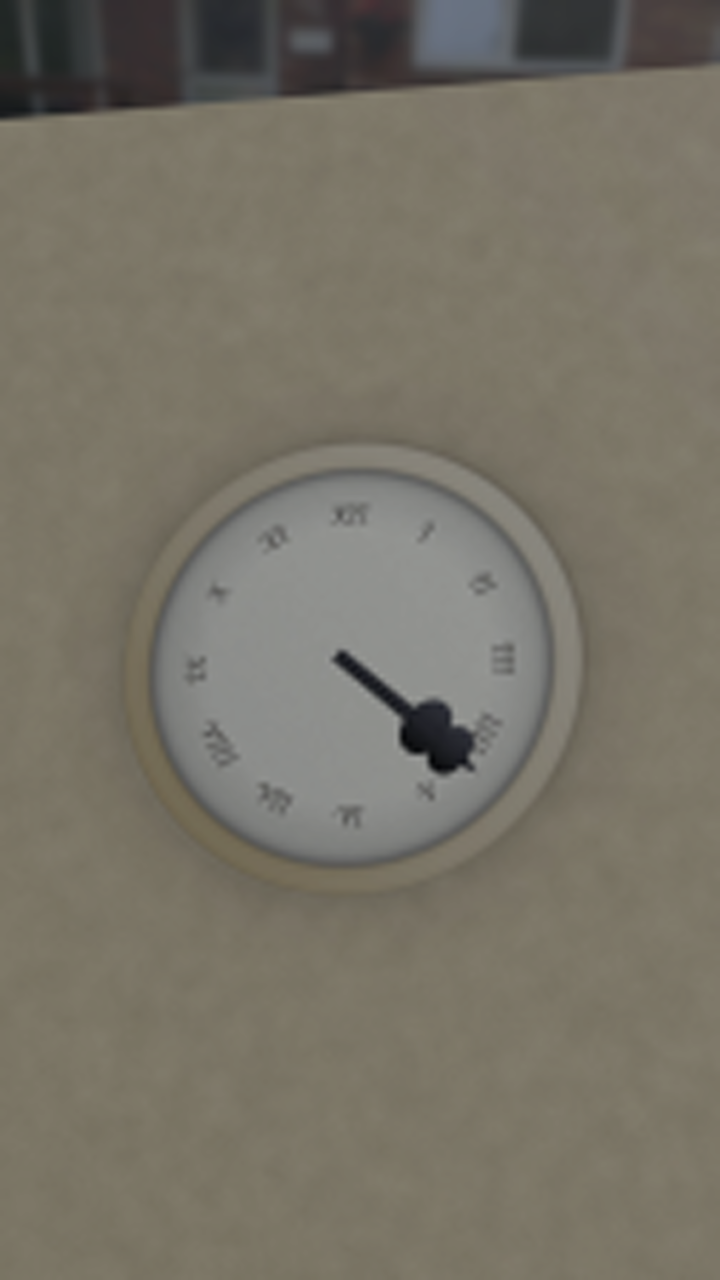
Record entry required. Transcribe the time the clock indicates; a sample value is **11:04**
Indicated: **4:22**
